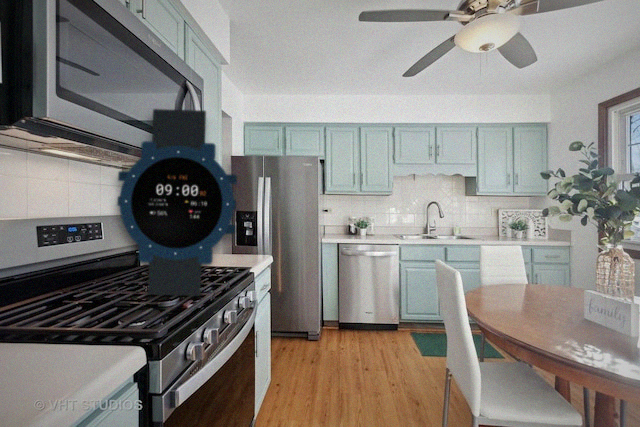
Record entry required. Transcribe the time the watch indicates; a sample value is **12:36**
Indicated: **9:00**
